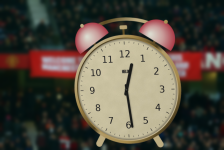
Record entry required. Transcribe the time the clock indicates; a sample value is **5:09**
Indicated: **12:29**
